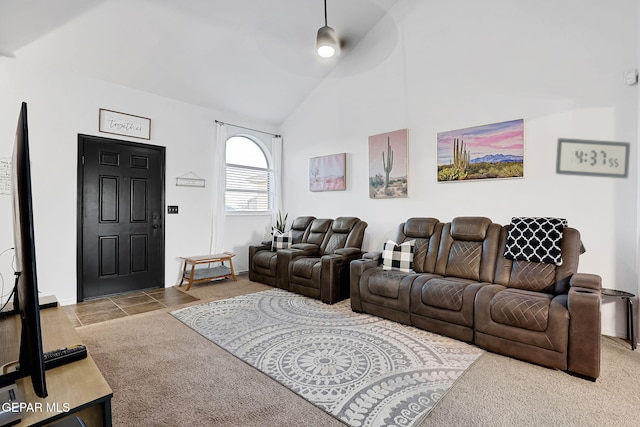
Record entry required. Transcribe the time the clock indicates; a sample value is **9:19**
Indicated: **4:37**
